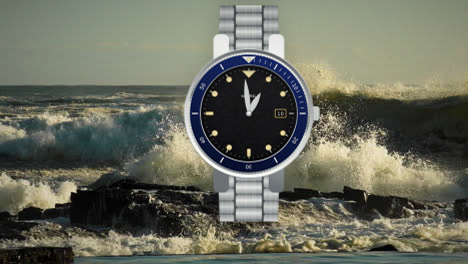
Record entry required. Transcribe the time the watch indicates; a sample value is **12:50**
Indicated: **12:59**
